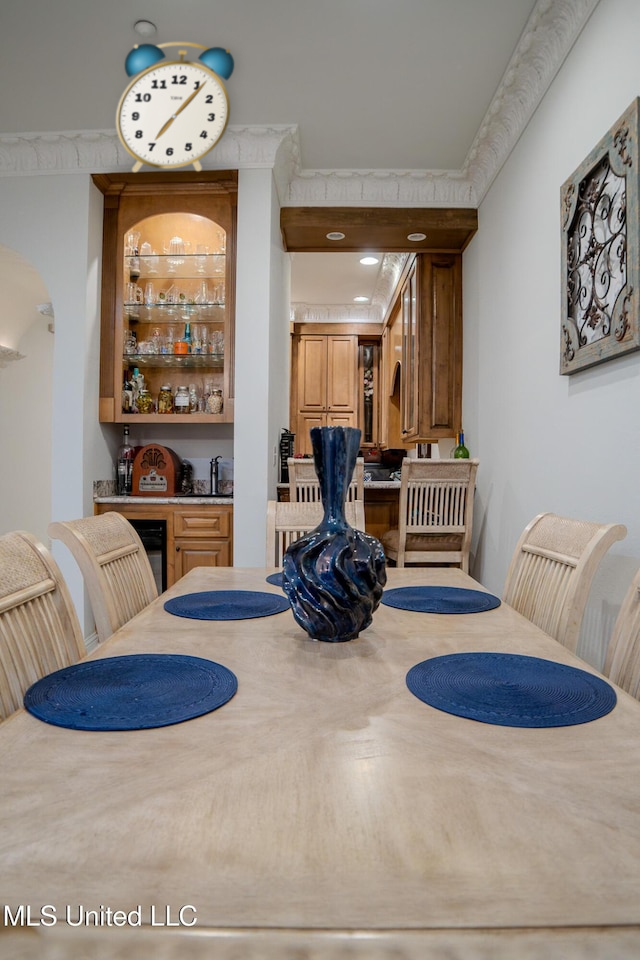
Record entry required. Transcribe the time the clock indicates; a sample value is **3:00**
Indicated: **7:06**
